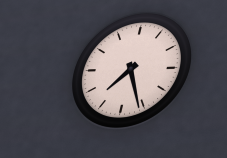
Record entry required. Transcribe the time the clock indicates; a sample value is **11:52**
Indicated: **7:26**
